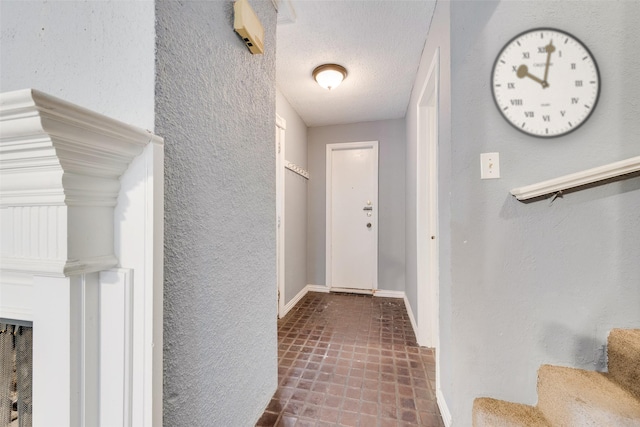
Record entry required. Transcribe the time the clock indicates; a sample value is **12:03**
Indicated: **10:02**
